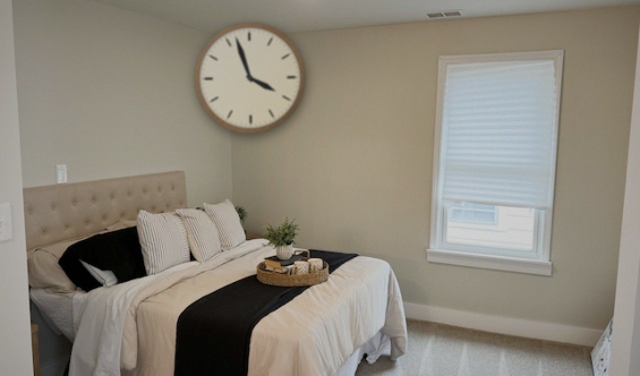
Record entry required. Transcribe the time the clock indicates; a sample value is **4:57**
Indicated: **3:57**
